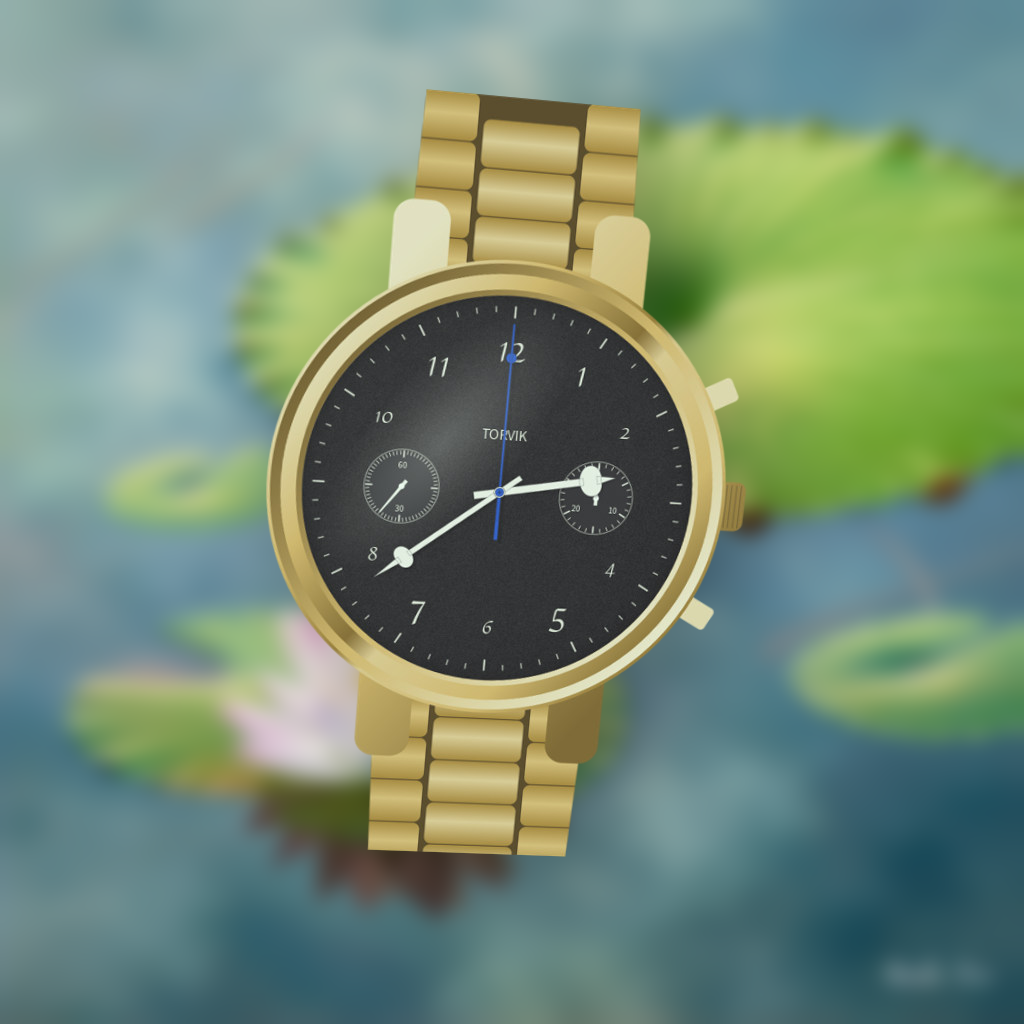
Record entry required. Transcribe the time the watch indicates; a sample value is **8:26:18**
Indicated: **2:38:36**
